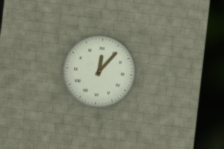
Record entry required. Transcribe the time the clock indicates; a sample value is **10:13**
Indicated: **12:06**
